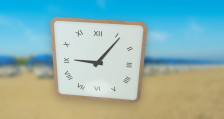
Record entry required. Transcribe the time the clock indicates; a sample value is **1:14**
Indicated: **9:06**
